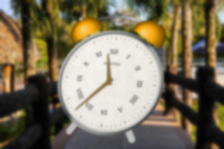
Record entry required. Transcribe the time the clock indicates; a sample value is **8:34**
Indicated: **11:37**
